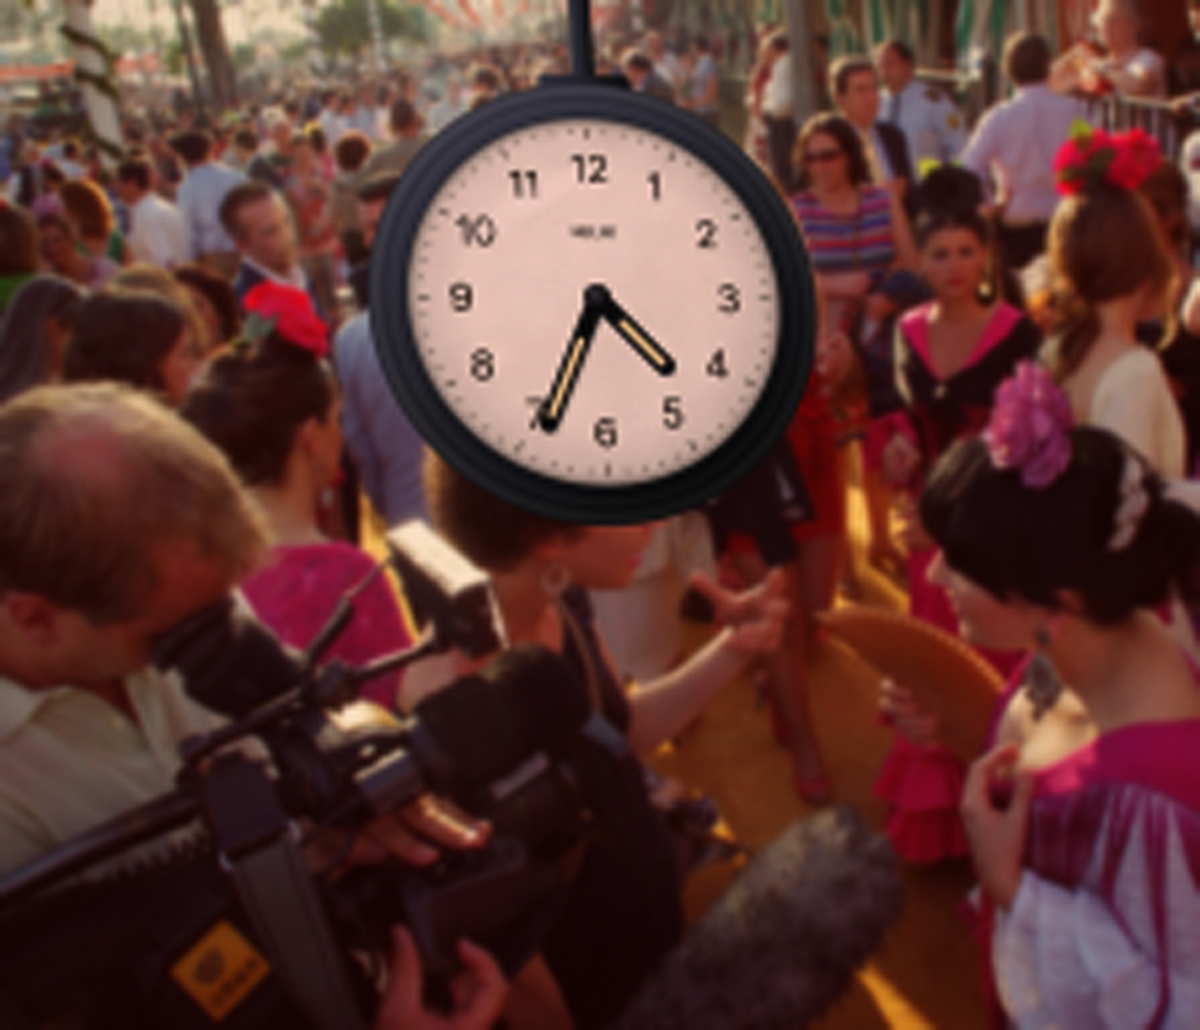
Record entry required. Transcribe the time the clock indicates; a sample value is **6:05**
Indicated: **4:34**
